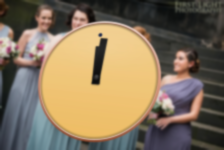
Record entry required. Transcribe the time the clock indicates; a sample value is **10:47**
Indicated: **12:01**
